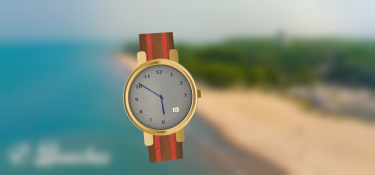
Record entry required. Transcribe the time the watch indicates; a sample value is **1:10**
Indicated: **5:51**
